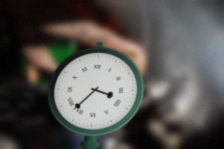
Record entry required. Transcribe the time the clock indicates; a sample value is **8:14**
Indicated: **3:37**
